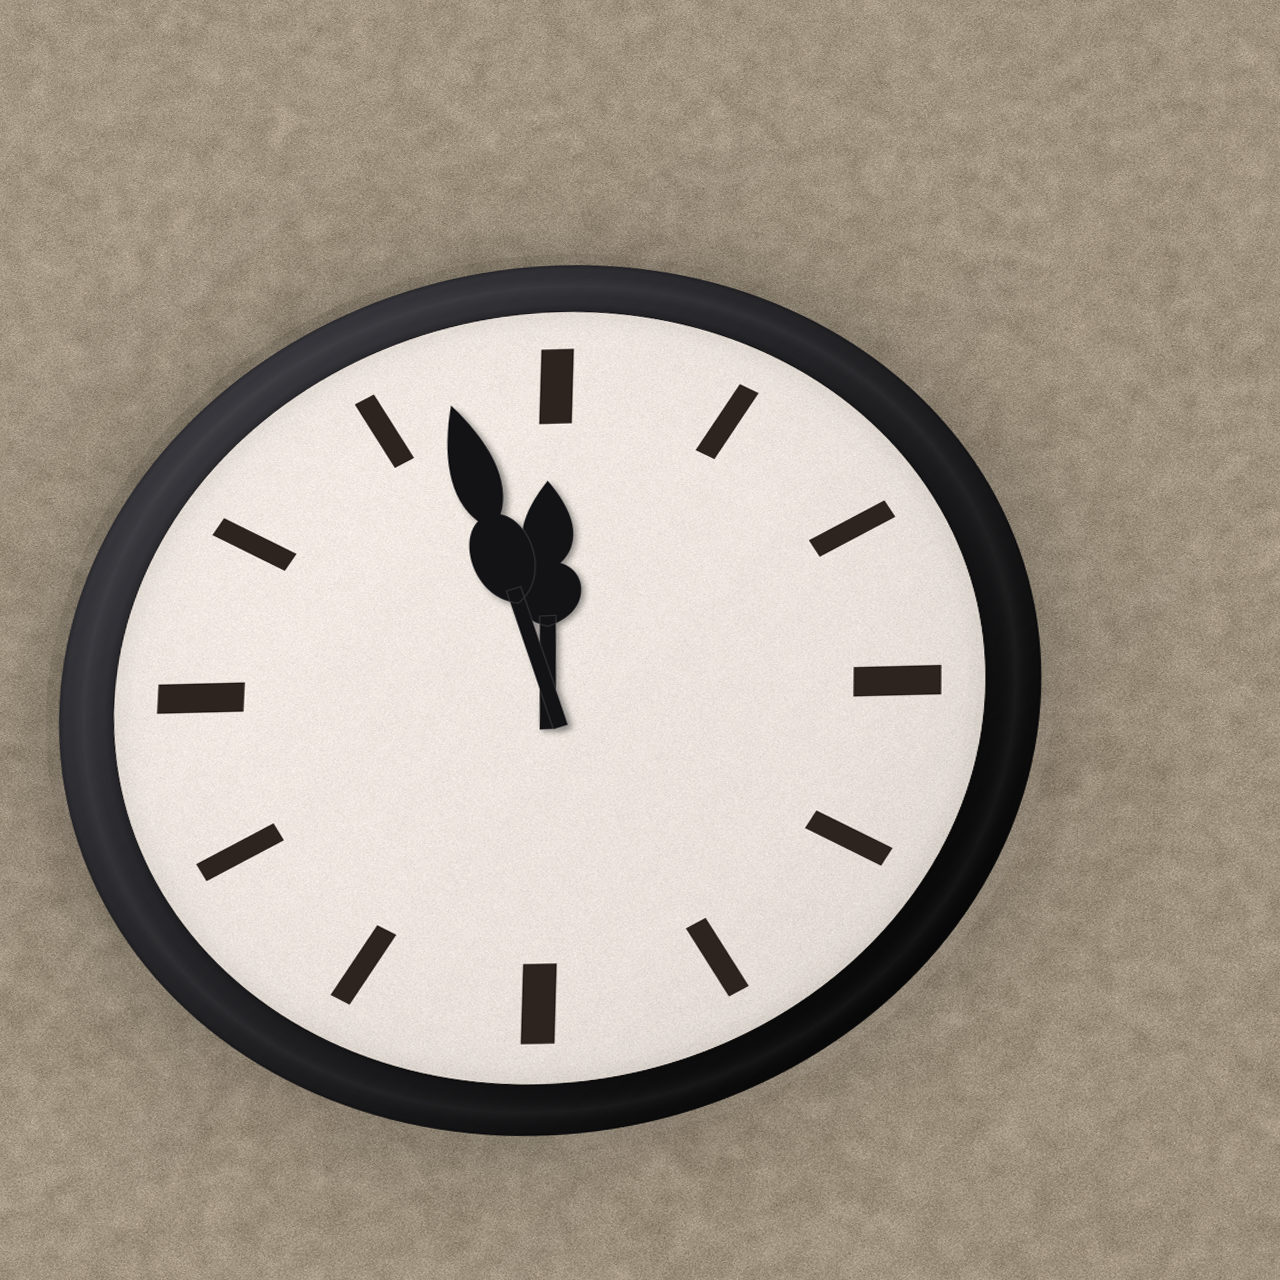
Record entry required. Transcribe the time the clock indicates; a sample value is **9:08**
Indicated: **11:57**
